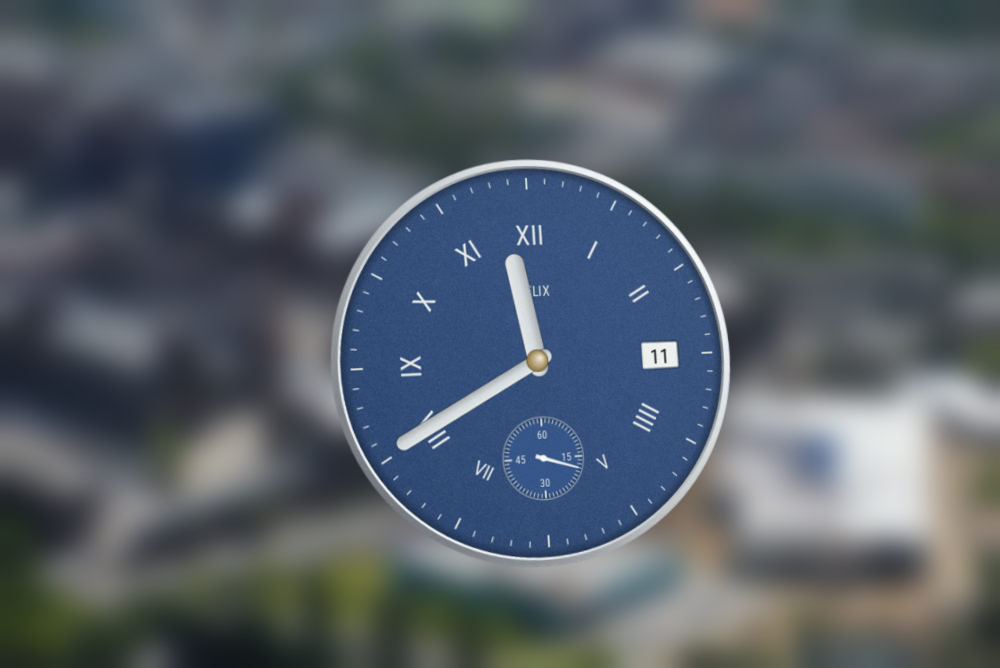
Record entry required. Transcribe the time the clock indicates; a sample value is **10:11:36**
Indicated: **11:40:18**
